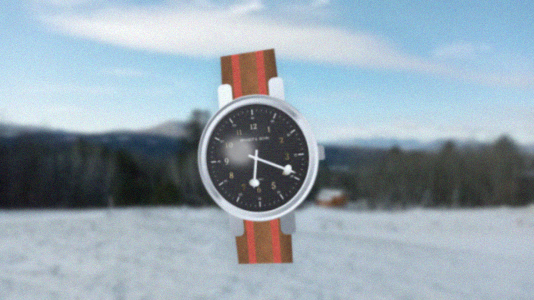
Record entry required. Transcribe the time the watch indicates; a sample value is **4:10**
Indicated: **6:19**
